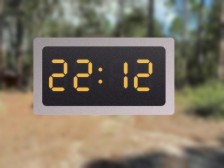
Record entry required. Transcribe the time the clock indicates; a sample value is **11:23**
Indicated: **22:12**
